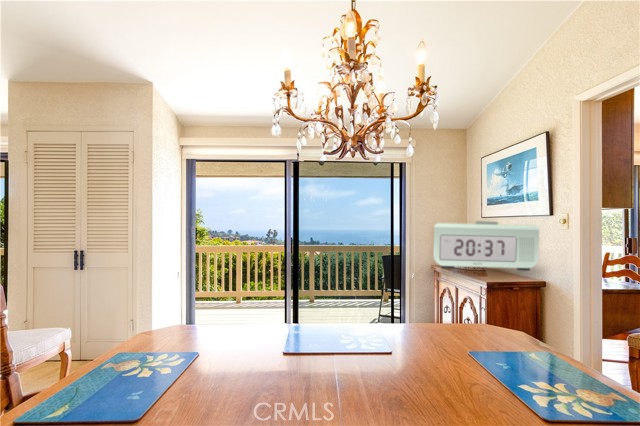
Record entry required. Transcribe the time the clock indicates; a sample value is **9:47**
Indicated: **20:37**
